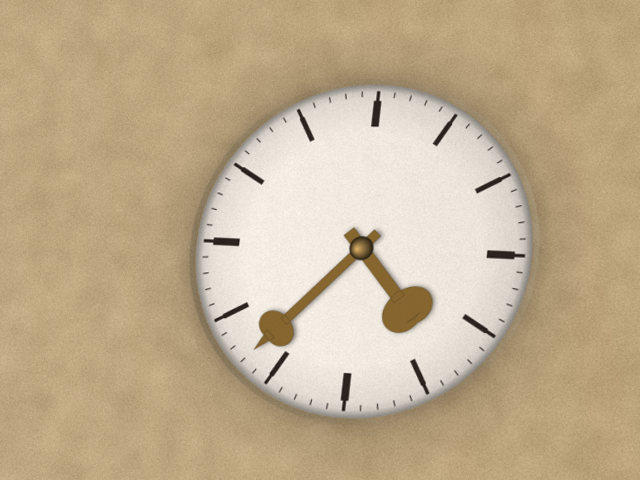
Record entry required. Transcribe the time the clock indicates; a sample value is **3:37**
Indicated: **4:37**
